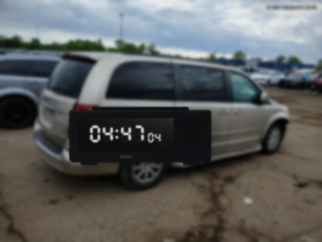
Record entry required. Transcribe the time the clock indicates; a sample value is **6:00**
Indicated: **4:47**
